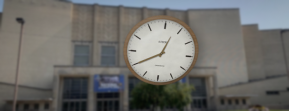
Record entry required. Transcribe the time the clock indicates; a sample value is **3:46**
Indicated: **12:40**
